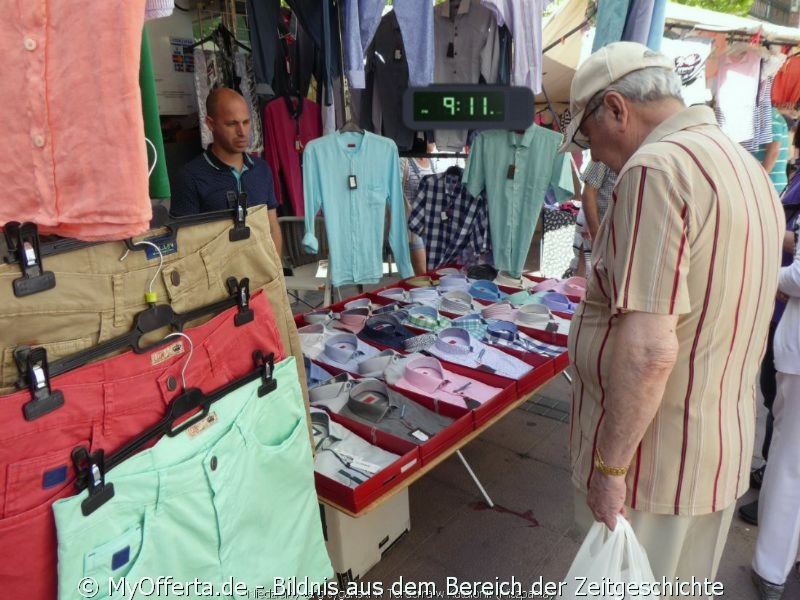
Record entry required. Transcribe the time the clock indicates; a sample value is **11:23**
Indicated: **9:11**
